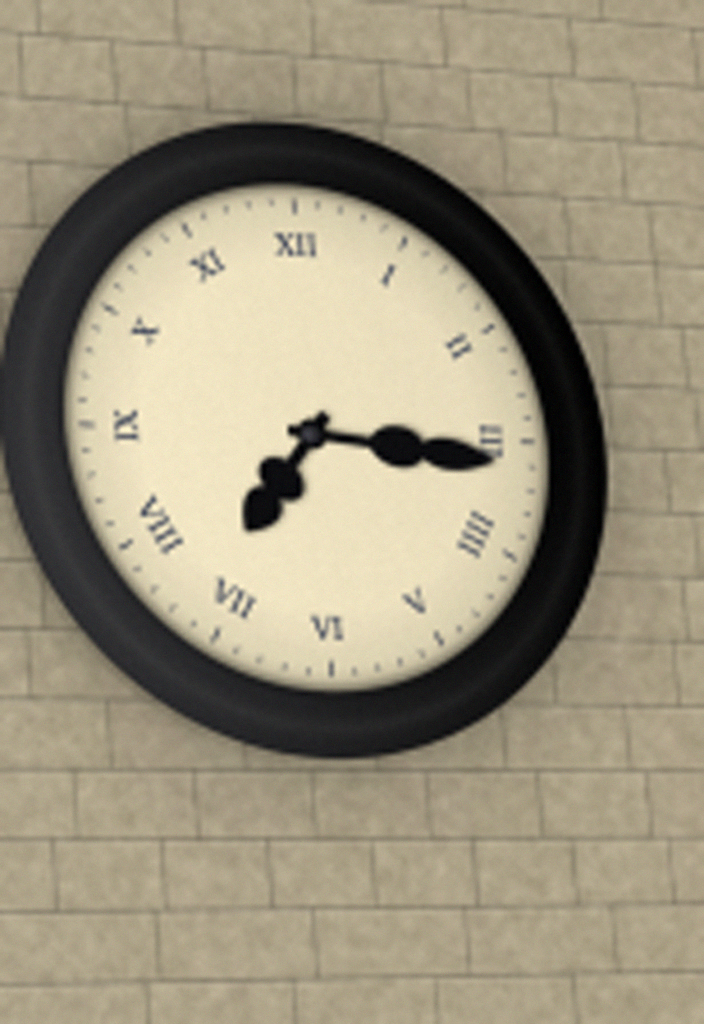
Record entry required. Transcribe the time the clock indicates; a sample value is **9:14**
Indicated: **7:16**
